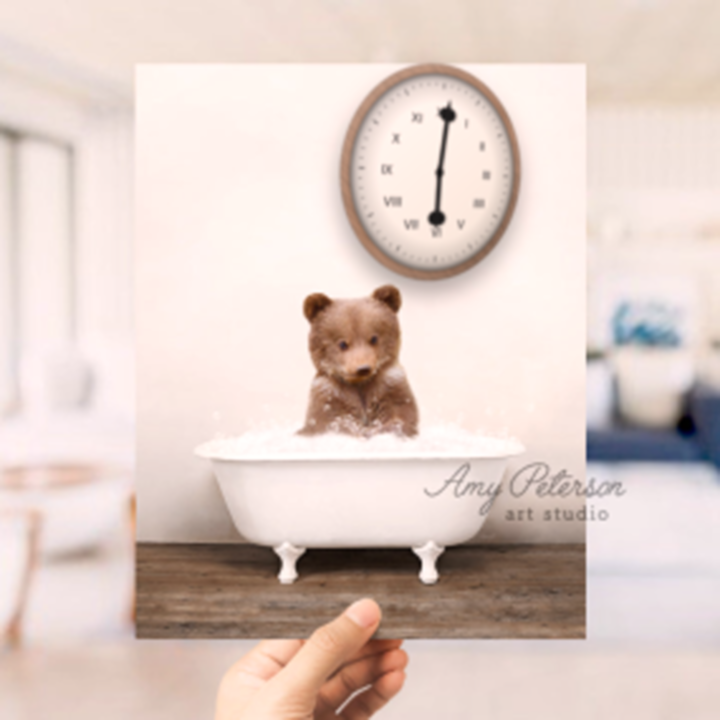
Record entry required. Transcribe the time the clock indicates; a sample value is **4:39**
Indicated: **6:01**
